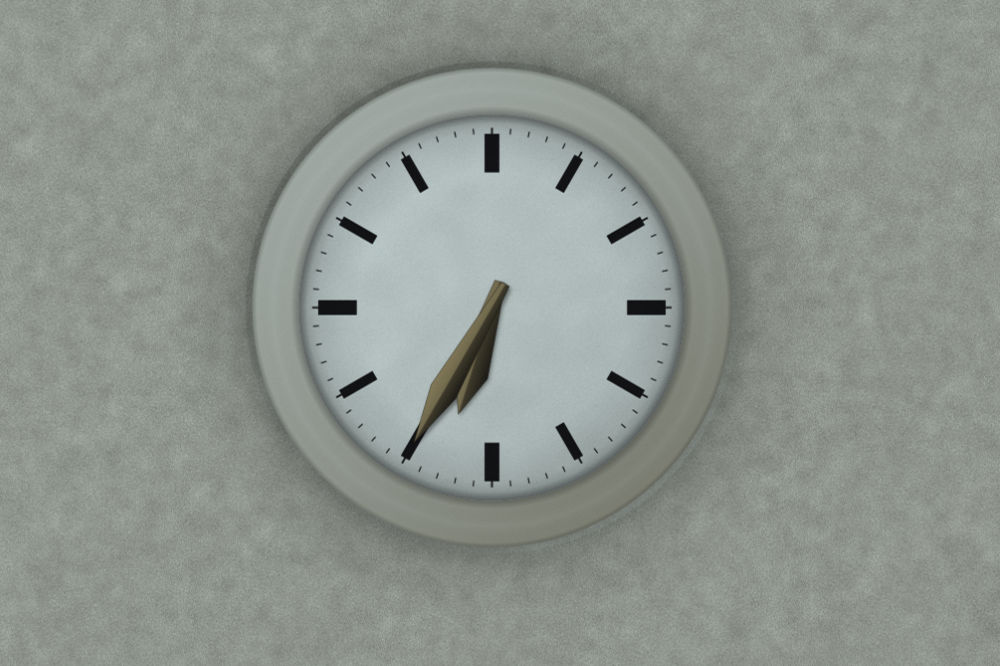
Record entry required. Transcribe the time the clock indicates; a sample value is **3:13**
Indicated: **6:35**
